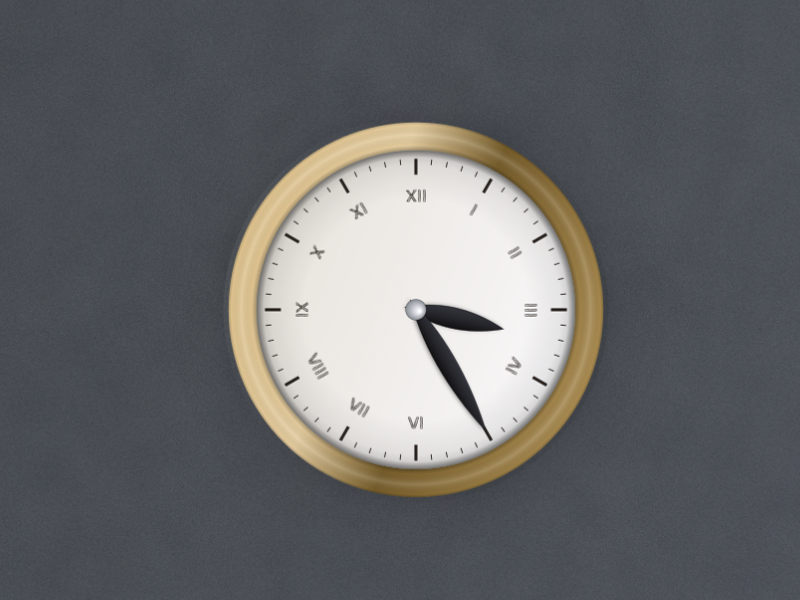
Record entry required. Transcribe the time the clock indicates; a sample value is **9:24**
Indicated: **3:25**
